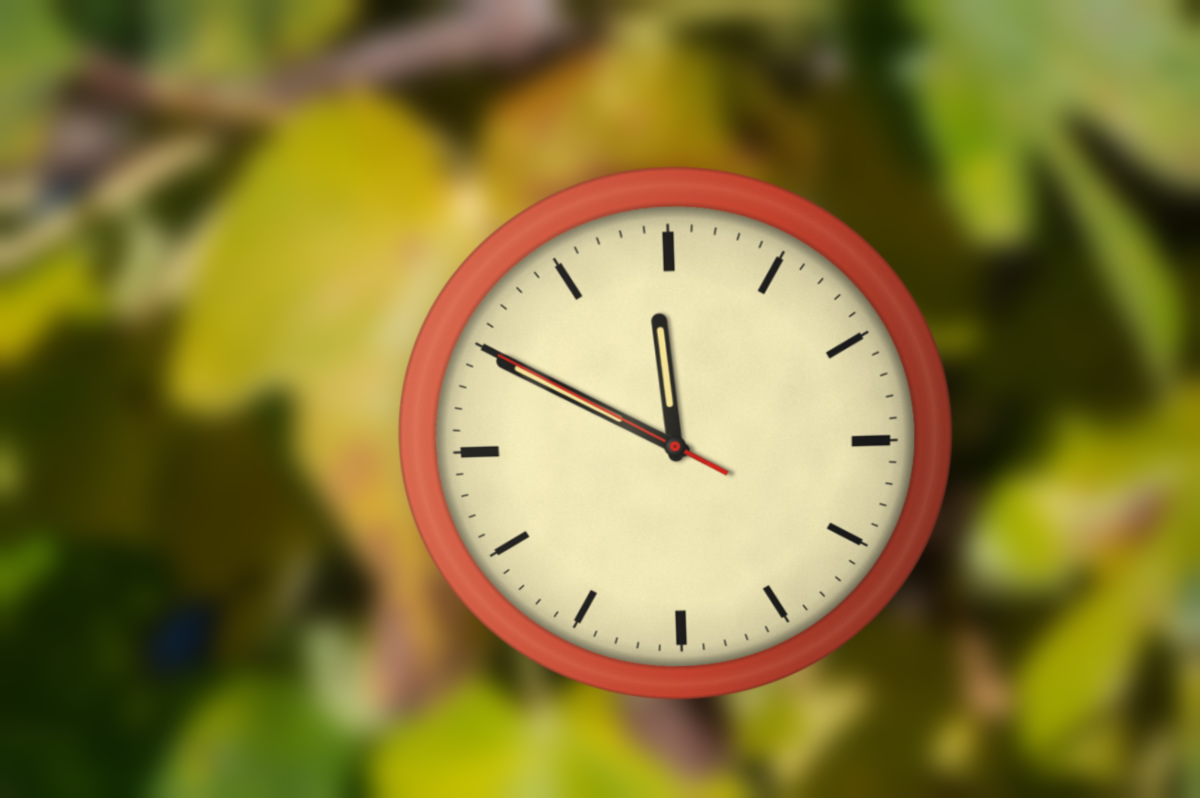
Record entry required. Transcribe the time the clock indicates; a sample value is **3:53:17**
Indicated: **11:49:50**
